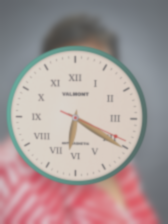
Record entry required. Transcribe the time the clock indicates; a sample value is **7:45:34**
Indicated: **6:20:19**
